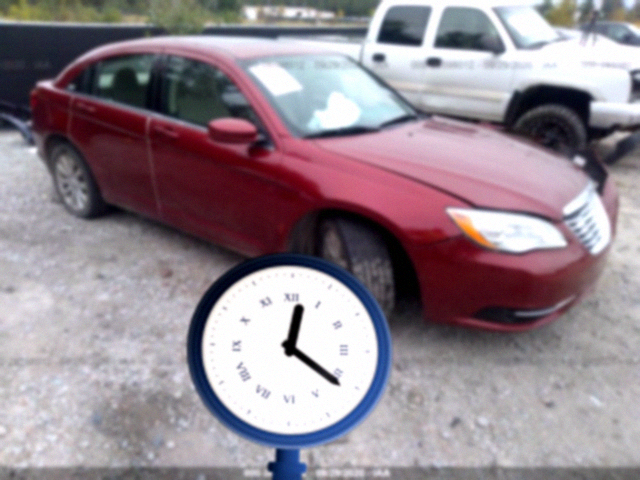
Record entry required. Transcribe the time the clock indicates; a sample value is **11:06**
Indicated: **12:21**
